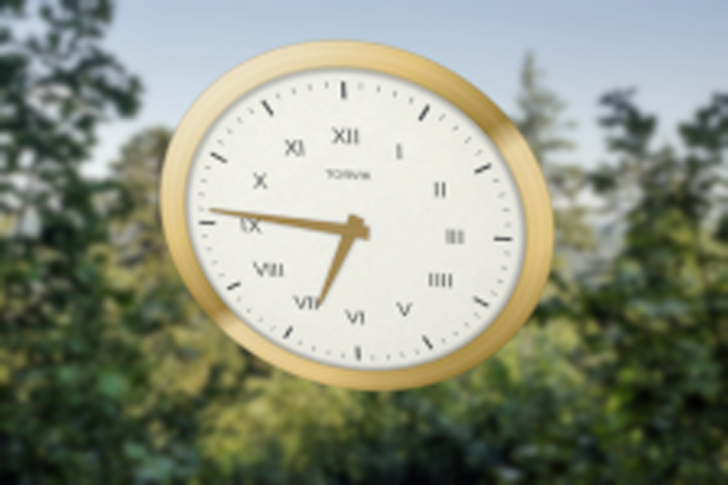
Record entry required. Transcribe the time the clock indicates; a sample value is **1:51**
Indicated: **6:46**
